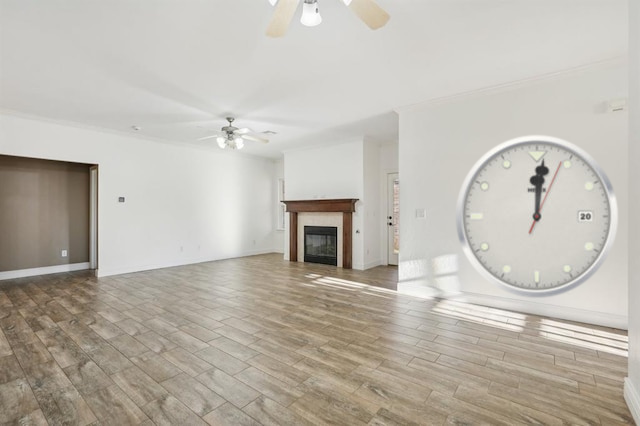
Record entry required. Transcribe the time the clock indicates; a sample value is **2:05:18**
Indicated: **12:01:04**
